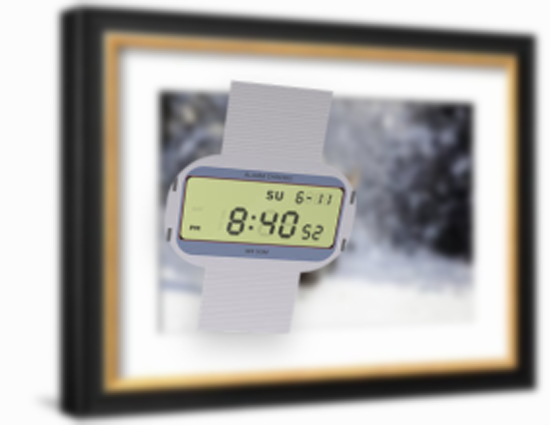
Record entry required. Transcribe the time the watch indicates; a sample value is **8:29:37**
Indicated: **8:40:52**
